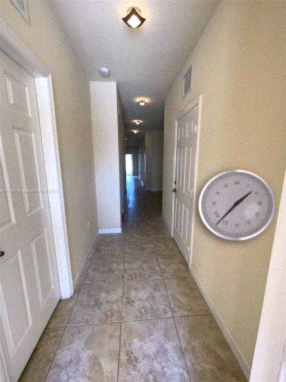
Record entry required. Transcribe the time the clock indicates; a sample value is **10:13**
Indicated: **1:37**
